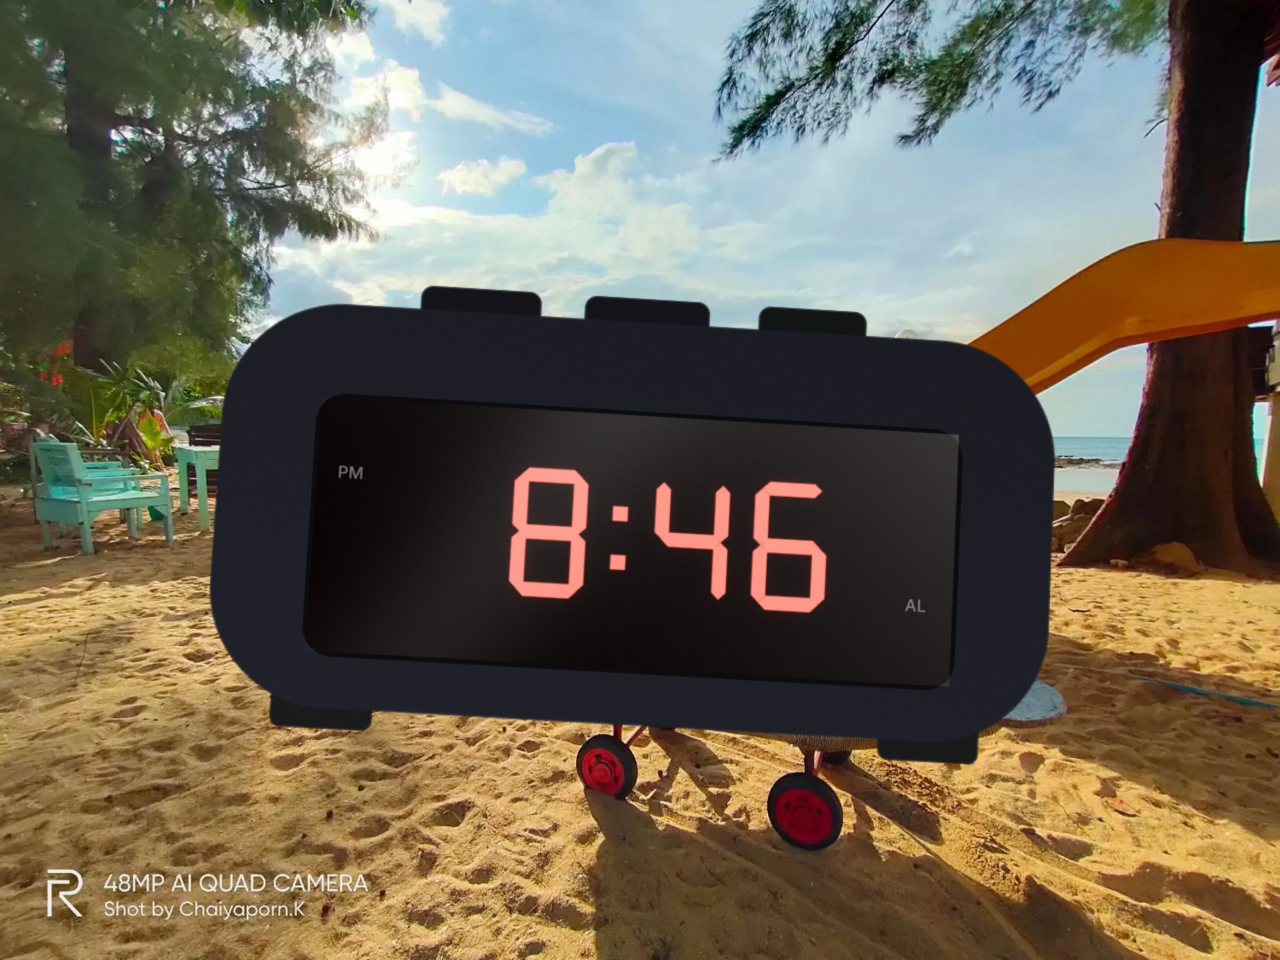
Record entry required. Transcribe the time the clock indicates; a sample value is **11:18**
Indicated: **8:46**
